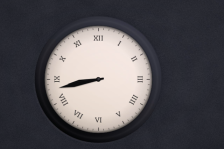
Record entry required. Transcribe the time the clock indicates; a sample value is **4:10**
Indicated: **8:43**
